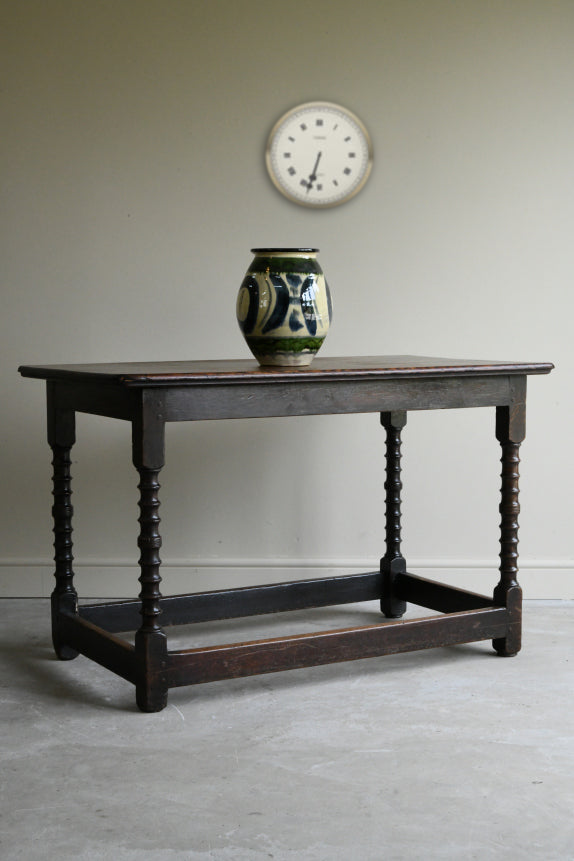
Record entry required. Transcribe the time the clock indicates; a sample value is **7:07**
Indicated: **6:33**
